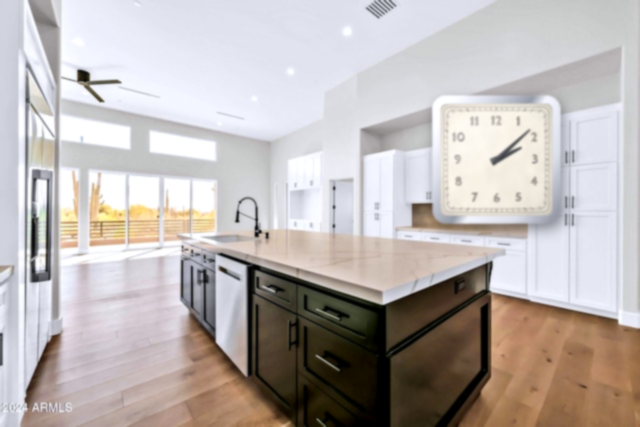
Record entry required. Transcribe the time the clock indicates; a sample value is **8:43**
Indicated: **2:08**
